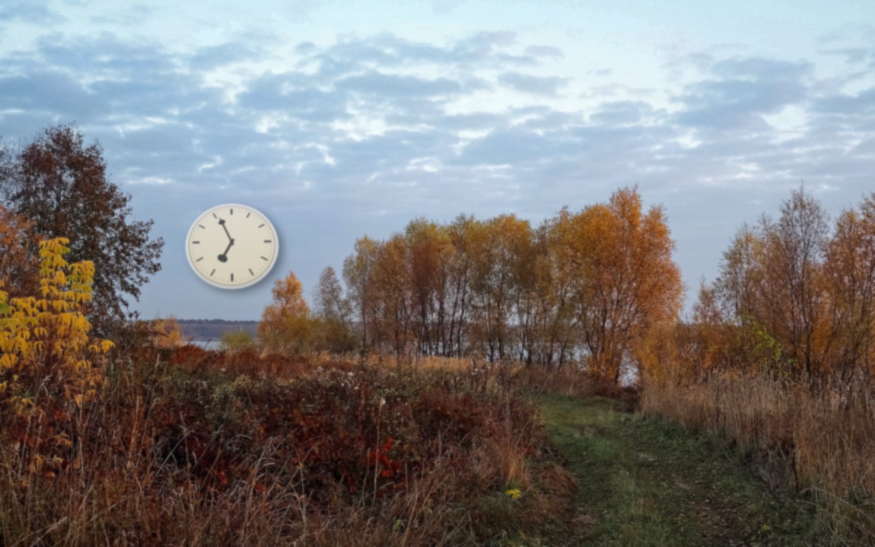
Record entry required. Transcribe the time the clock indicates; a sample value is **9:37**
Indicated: **6:56**
